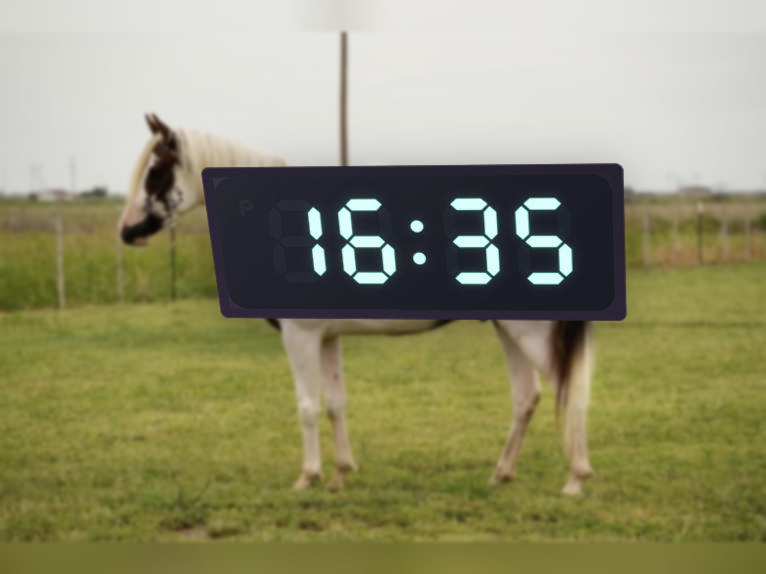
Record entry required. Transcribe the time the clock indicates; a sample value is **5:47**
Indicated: **16:35**
